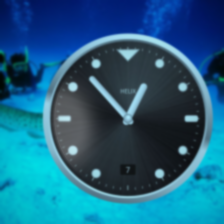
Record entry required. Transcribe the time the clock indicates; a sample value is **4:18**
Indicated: **12:53**
